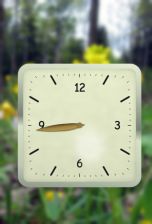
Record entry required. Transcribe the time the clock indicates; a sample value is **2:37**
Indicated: **8:44**
